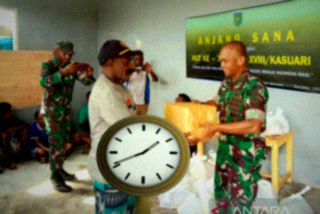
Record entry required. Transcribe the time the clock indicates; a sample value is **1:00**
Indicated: **1:41**
